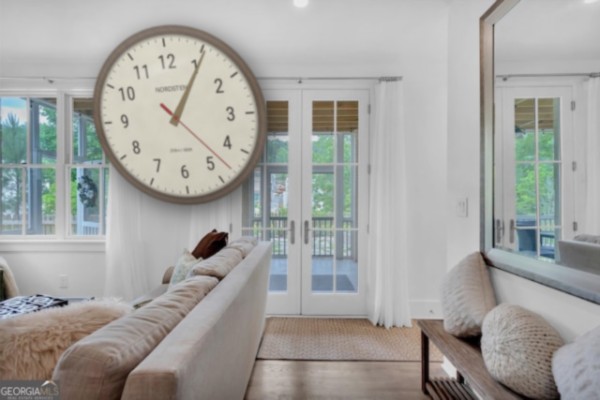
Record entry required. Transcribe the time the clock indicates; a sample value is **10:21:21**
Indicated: **1:05:23**
